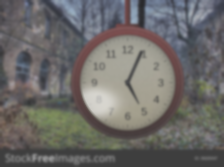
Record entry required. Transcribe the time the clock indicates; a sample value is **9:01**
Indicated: **5:04**
